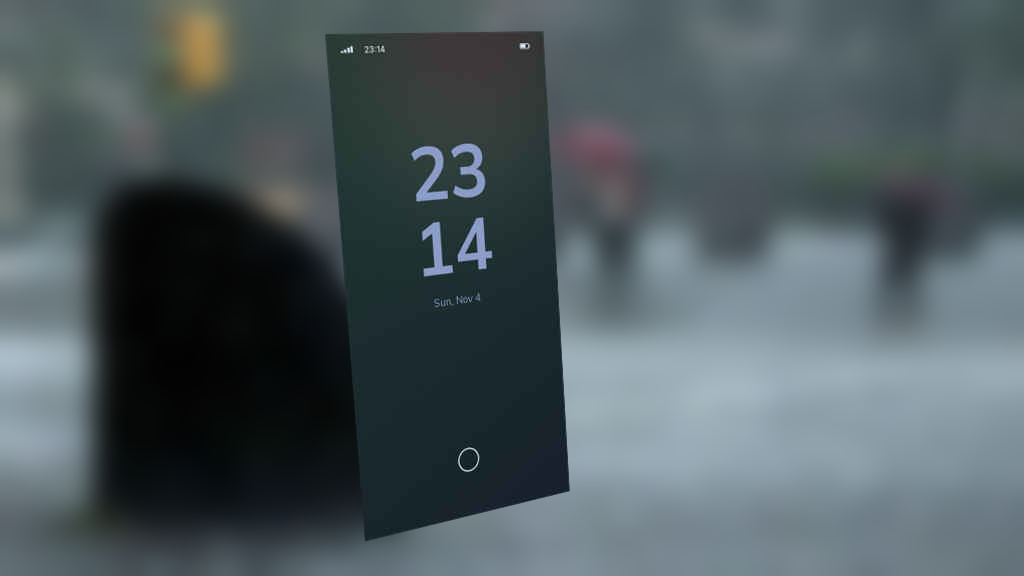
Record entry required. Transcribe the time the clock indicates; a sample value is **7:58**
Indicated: **23:14**
